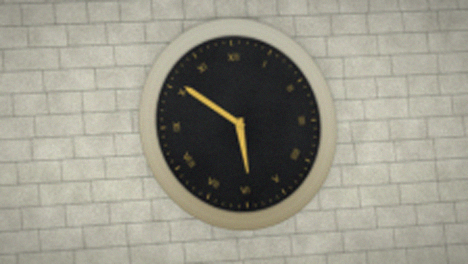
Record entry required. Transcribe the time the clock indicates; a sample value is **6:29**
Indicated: **5:51**
